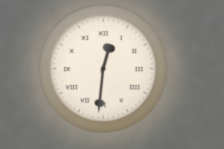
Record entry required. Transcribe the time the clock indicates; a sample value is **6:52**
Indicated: **12:31**
